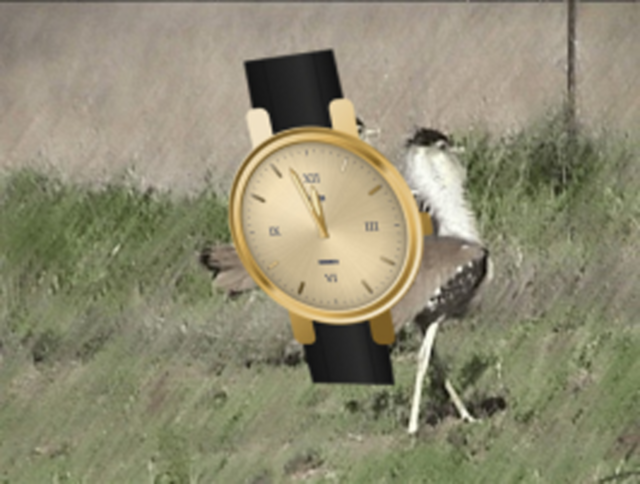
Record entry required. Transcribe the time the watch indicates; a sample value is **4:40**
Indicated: **11:57**
